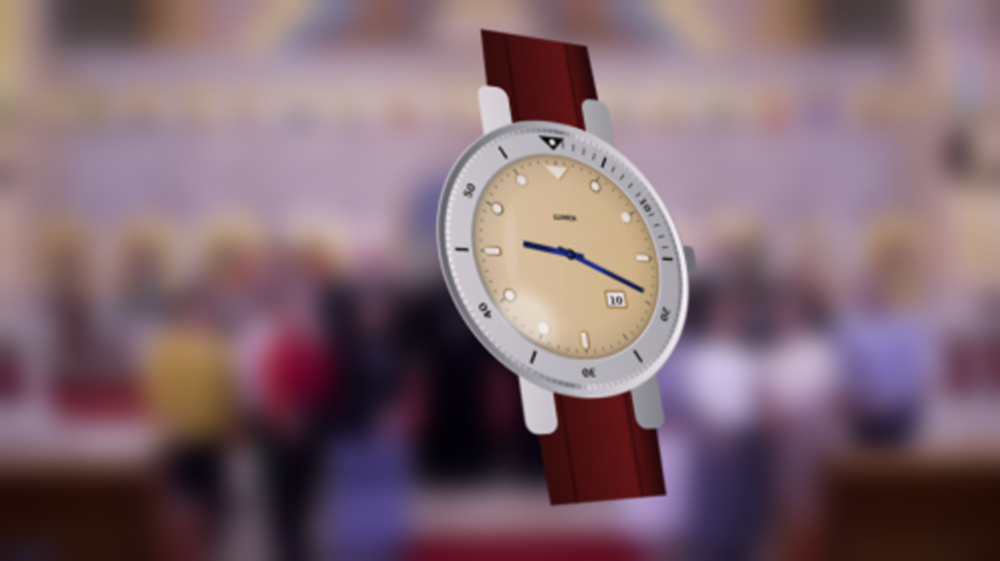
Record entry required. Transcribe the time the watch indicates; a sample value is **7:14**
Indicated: **9:19**
